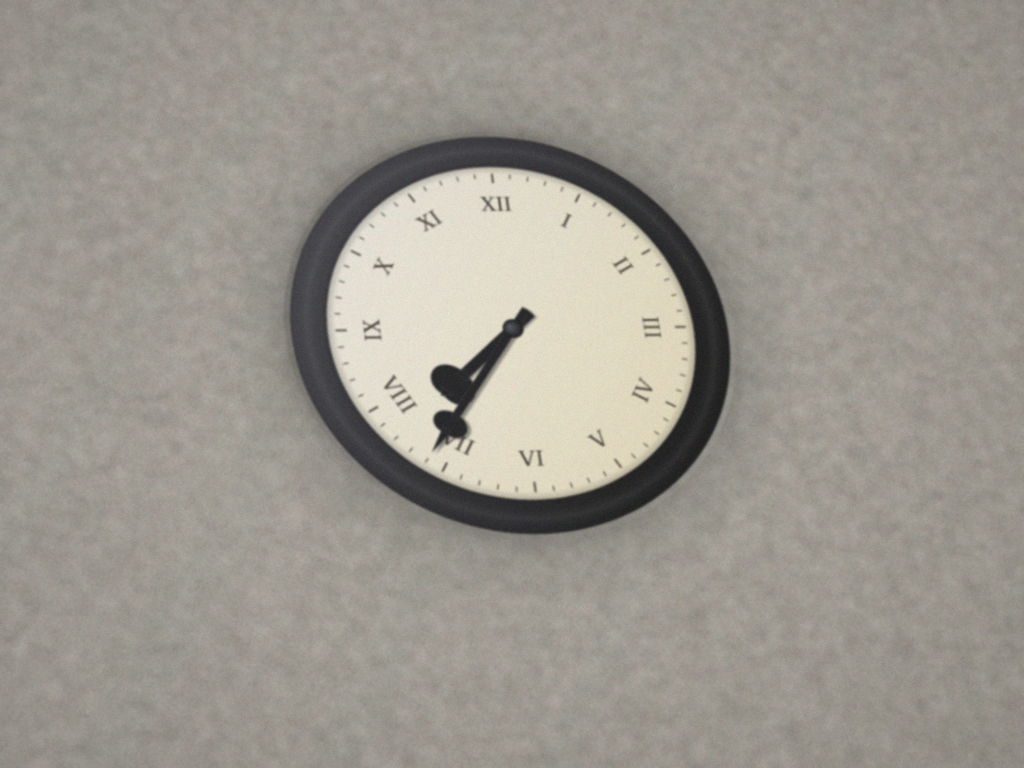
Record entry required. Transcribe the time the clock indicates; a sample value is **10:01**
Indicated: **7:36**
